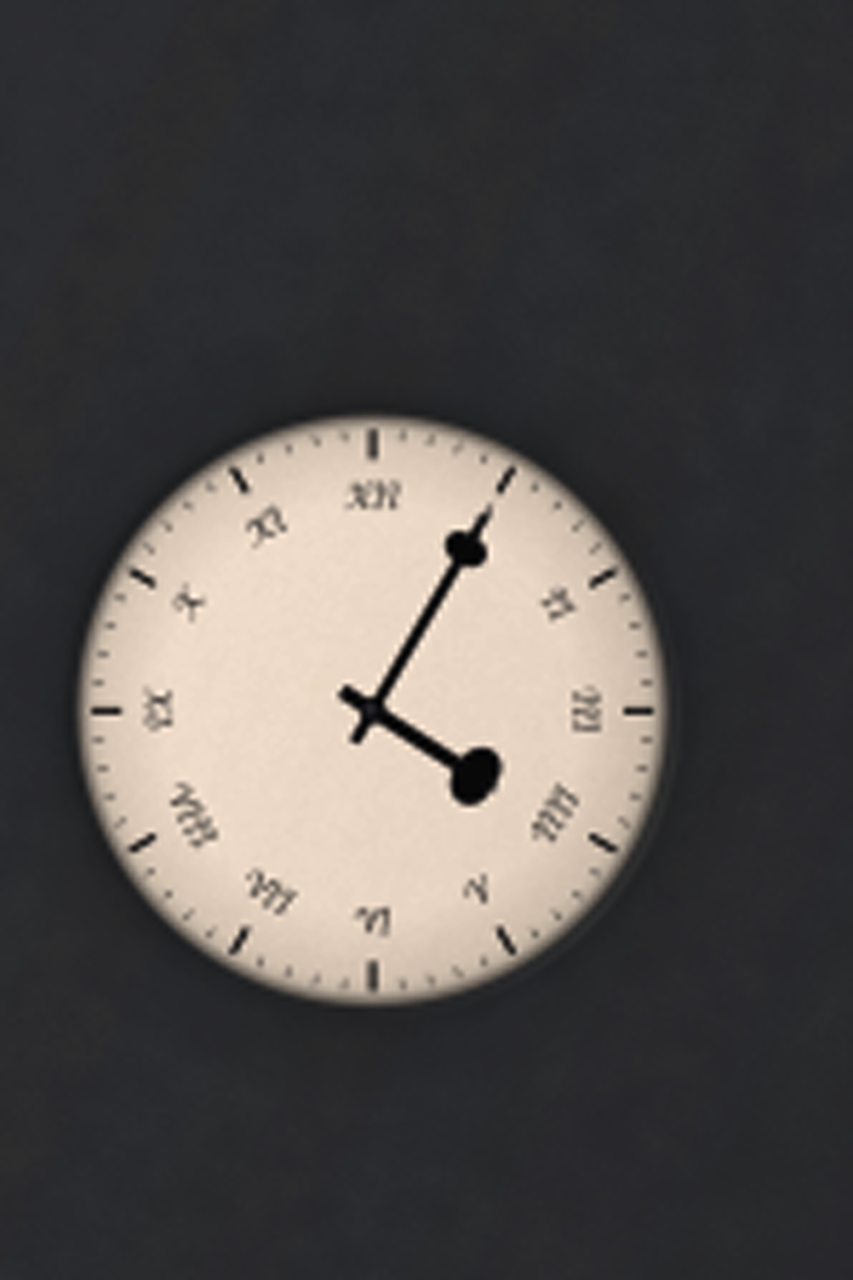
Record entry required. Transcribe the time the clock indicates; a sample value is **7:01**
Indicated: **4:05**
